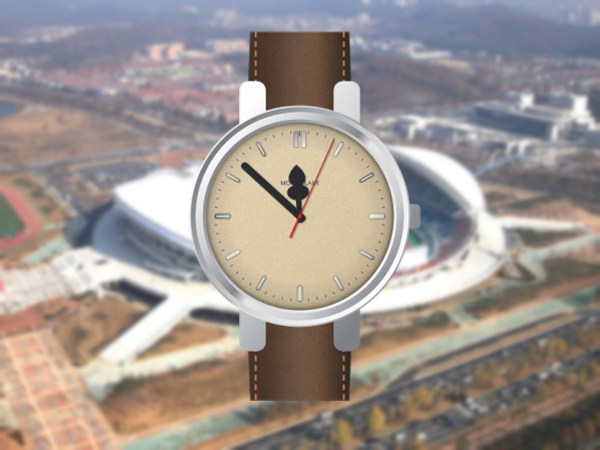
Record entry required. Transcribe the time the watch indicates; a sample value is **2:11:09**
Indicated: **11:52:04**
